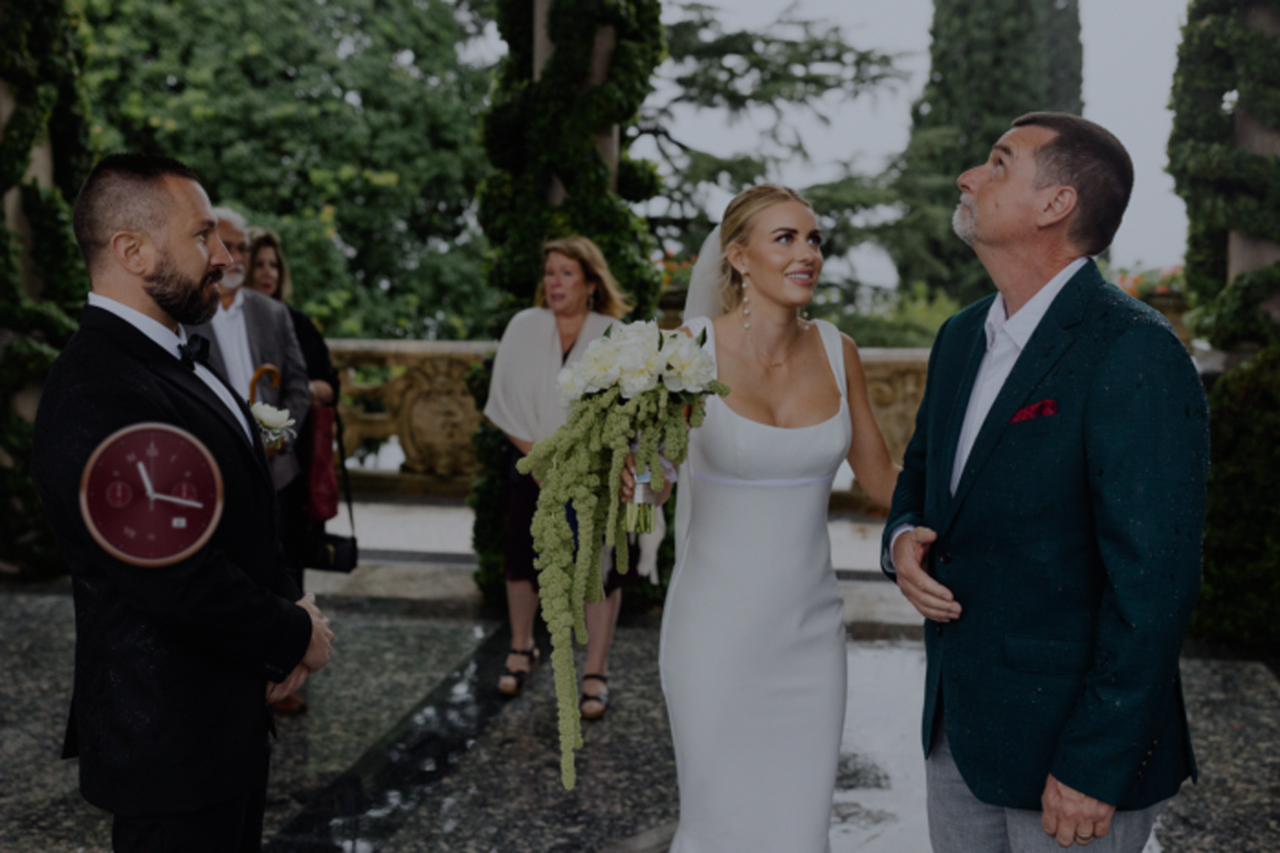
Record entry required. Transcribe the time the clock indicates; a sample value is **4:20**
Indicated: **11:17**
